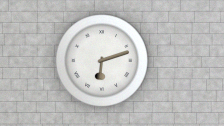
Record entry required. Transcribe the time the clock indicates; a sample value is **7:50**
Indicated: **6:12**
